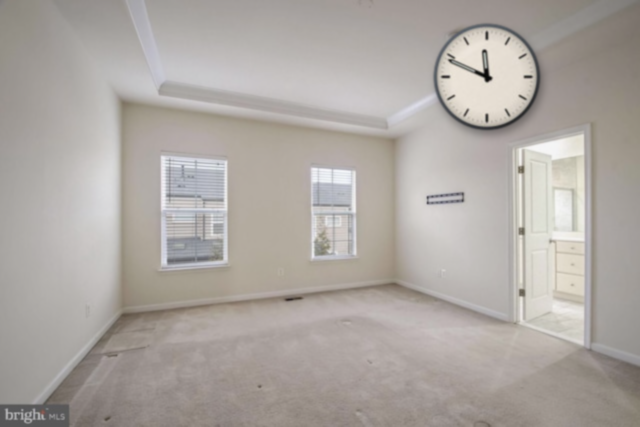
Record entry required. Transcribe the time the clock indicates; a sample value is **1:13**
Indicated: **11:49**
